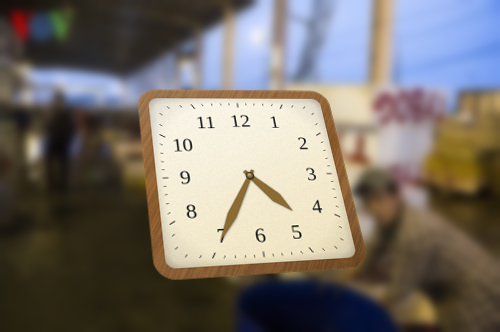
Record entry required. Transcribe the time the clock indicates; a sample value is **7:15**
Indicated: **4:35**
